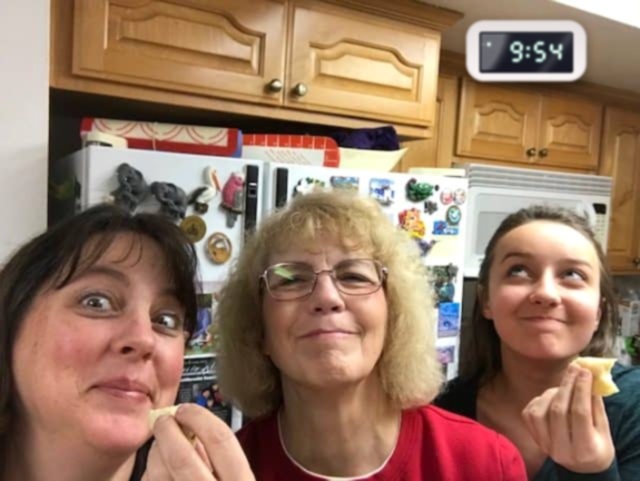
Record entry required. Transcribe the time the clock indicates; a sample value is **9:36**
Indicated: **9:54**
